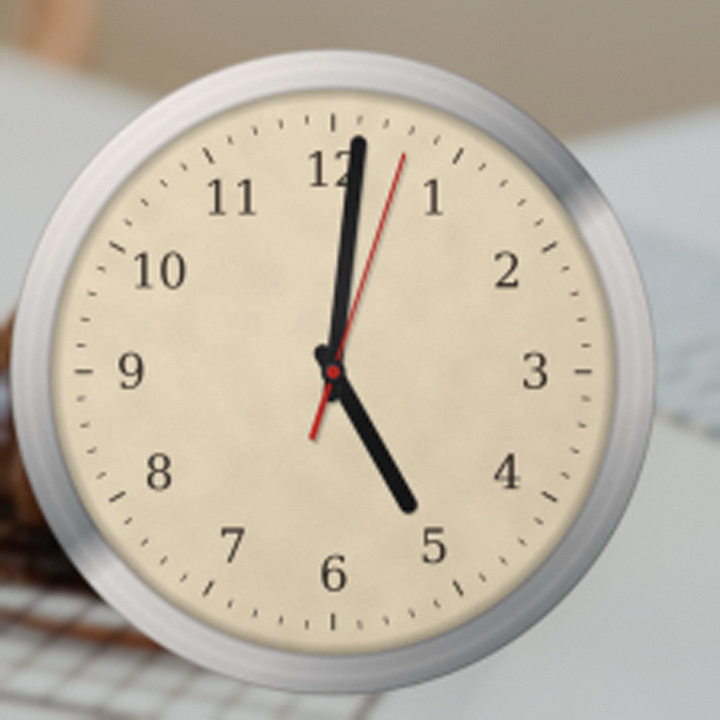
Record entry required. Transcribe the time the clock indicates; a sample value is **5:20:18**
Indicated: **5:01:03**
